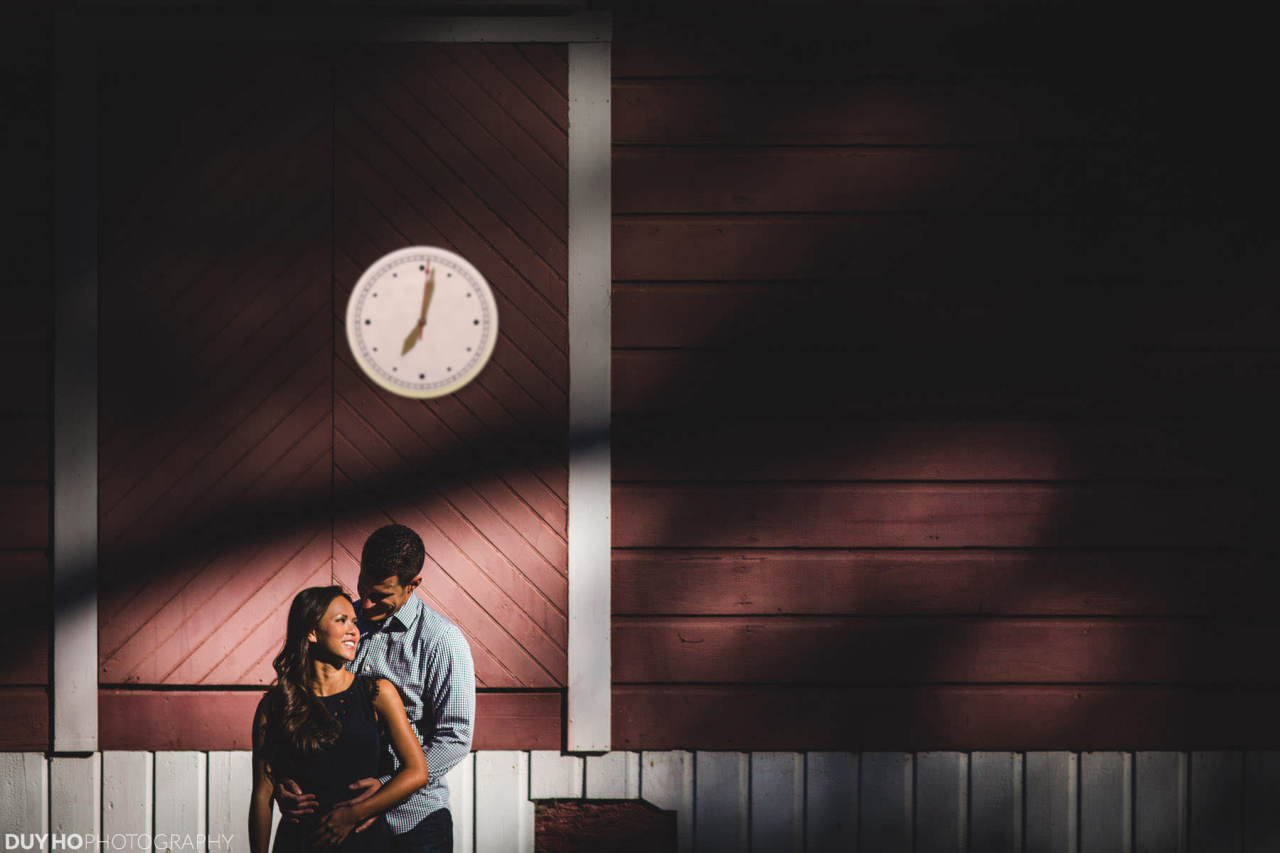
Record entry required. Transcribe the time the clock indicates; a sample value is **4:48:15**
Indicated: **7:02:01**
